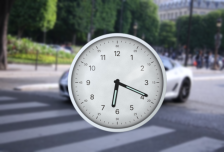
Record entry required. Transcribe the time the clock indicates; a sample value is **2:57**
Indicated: **6:19**
